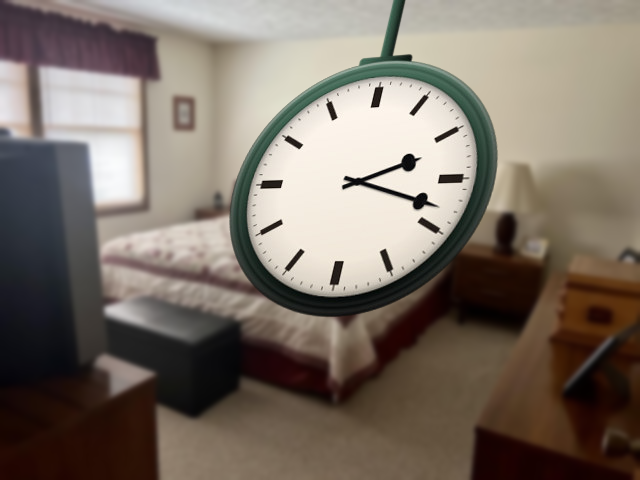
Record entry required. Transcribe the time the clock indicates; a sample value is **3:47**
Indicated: **2:18**
